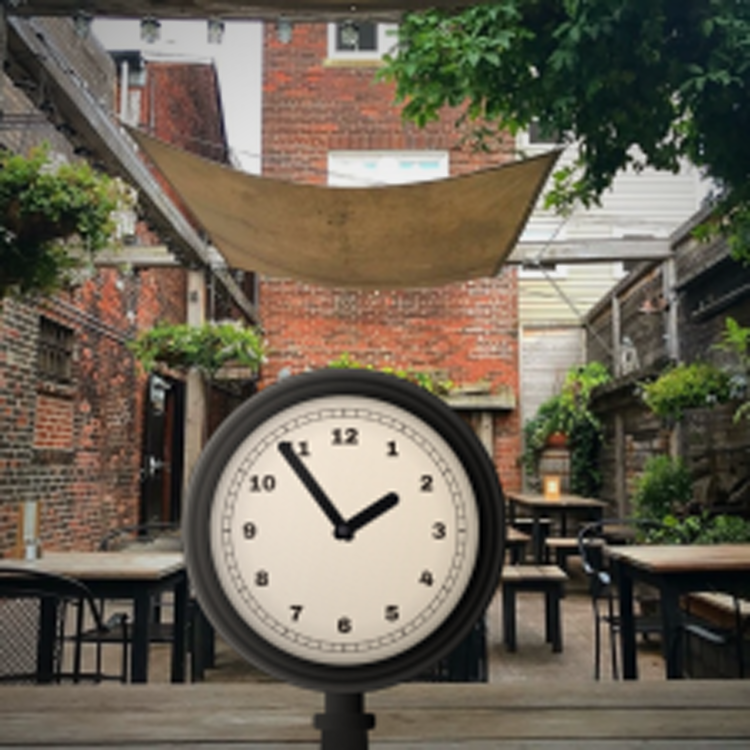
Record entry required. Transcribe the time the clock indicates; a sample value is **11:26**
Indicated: **1:54**
